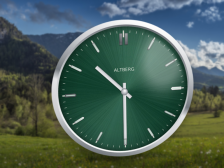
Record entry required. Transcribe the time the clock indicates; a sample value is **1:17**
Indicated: **10:30**
